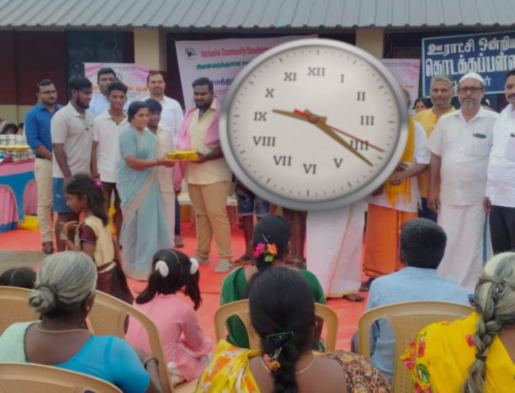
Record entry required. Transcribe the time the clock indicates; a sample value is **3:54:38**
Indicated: **9:21:19**
